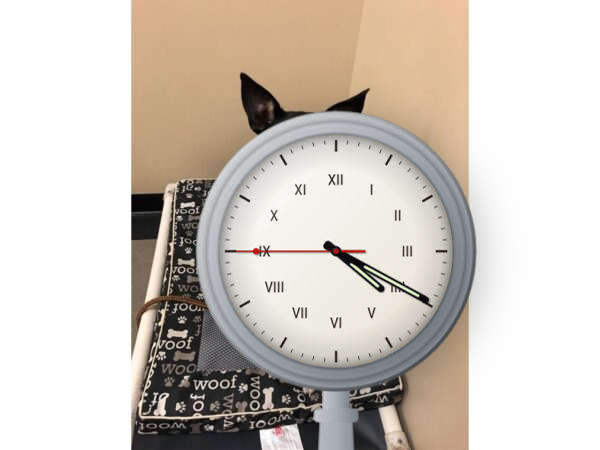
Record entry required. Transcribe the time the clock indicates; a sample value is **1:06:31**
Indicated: **4:19:45**
